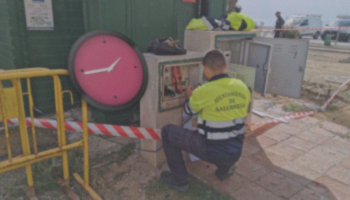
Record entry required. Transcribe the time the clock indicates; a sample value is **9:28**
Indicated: **1:44**
